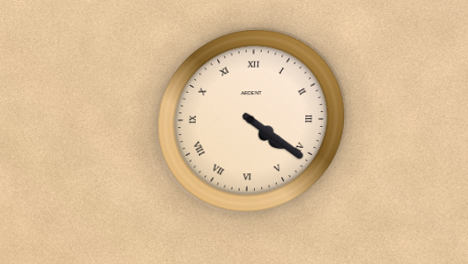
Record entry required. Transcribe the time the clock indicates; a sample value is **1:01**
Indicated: **4:21**
